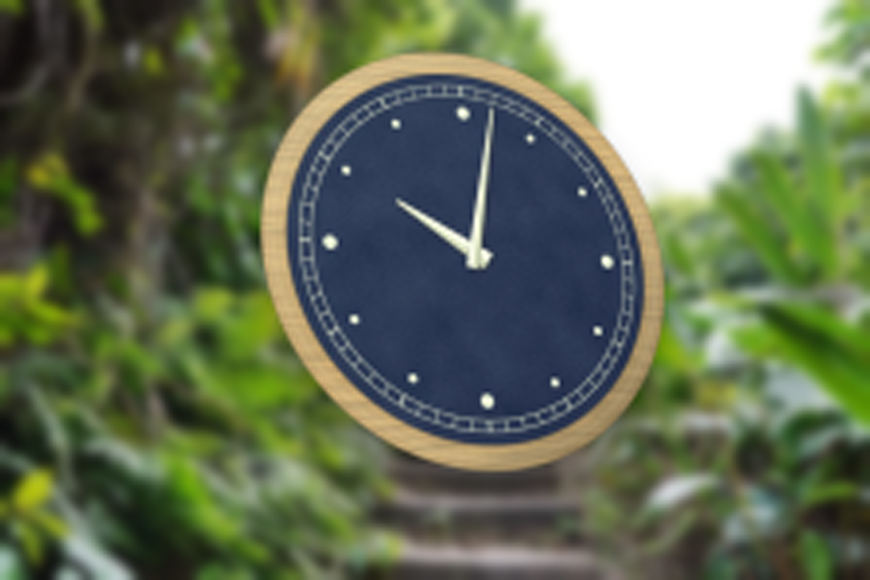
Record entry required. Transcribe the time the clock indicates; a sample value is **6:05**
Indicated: **10:02**
